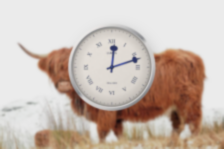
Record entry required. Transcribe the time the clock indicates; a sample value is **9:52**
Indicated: **12:12**
